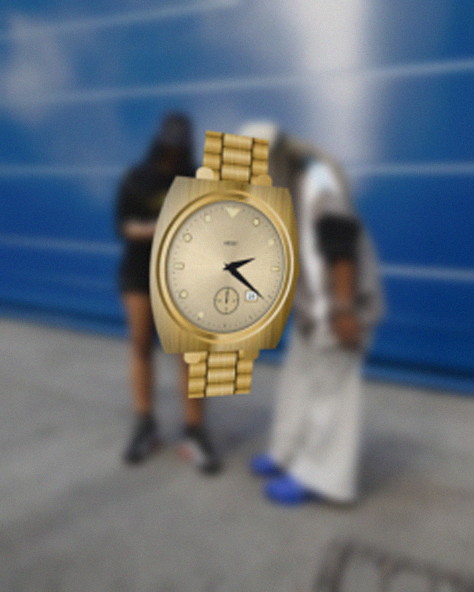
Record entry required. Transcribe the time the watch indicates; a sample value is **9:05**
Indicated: **2:21**
